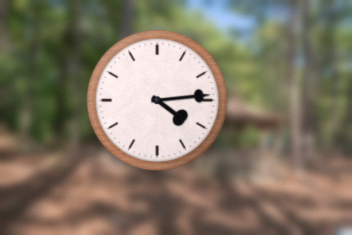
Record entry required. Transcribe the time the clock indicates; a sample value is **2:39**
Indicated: **4:14**
